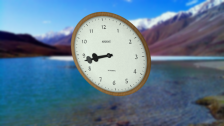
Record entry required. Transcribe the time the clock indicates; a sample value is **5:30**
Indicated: **8:43**
